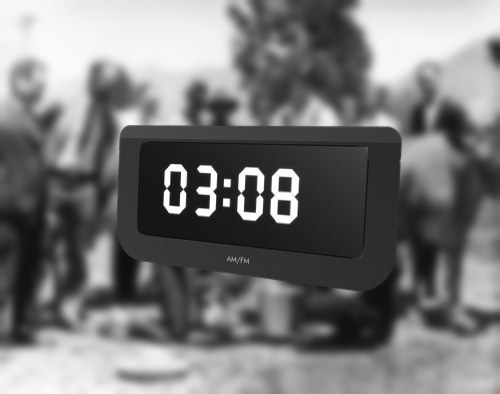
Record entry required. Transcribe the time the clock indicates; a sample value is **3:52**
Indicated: **3:08**
